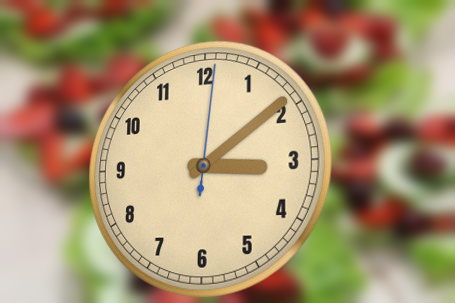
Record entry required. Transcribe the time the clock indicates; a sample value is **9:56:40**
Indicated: **3:09:01**
